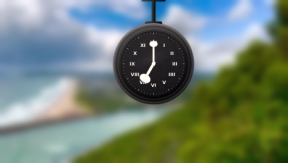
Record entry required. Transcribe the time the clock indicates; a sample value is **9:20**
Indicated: **7:00**
